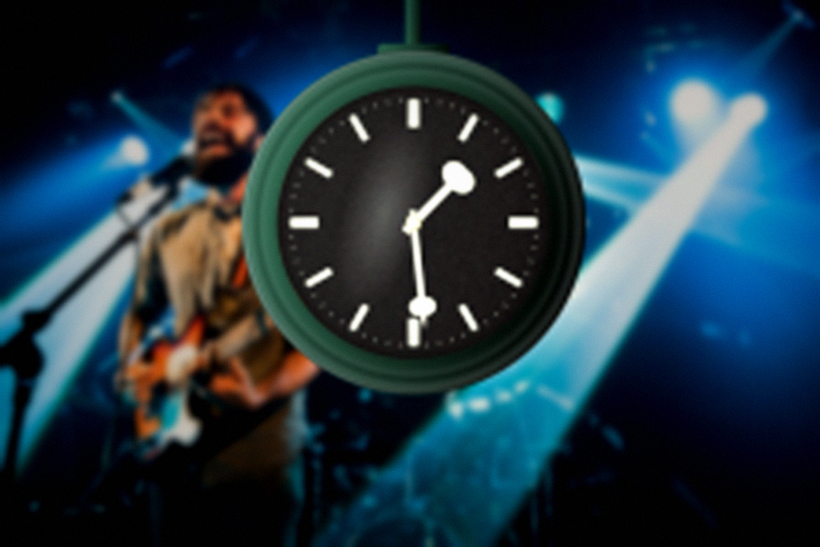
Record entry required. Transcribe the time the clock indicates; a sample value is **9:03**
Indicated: **1:29**
